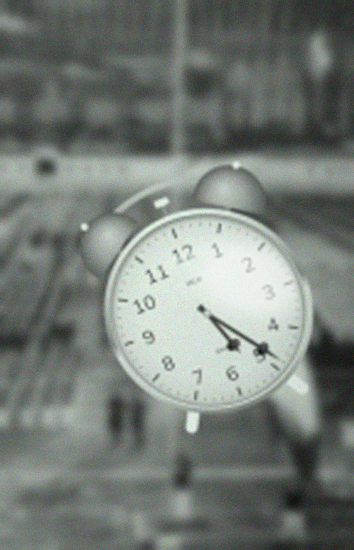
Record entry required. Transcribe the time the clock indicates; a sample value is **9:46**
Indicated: **5:24**
